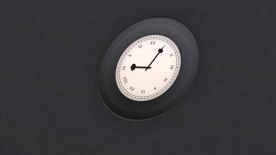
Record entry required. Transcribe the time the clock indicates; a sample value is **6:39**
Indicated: **9:05**
